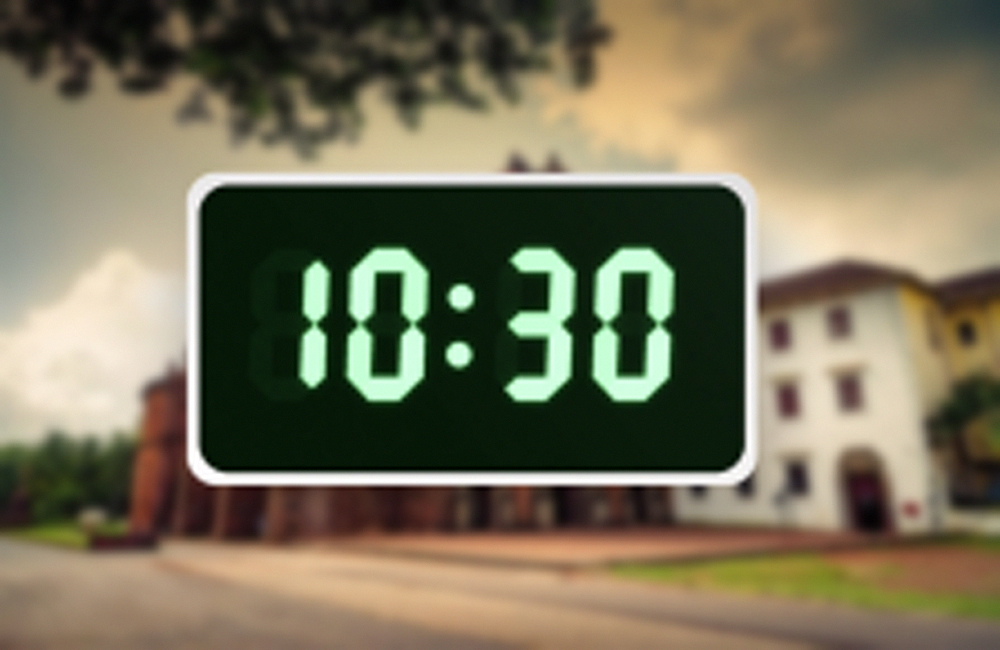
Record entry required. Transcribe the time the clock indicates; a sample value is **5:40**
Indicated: **10:30**
